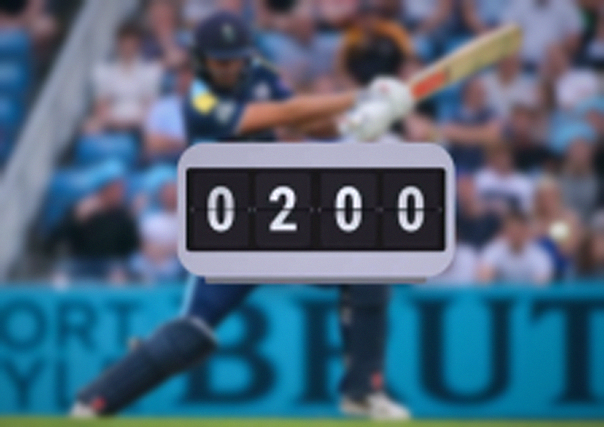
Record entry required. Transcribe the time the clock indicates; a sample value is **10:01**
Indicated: **2:00**
